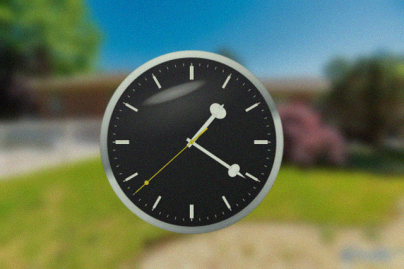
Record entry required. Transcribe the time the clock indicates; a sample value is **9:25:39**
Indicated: **1:20:38**
